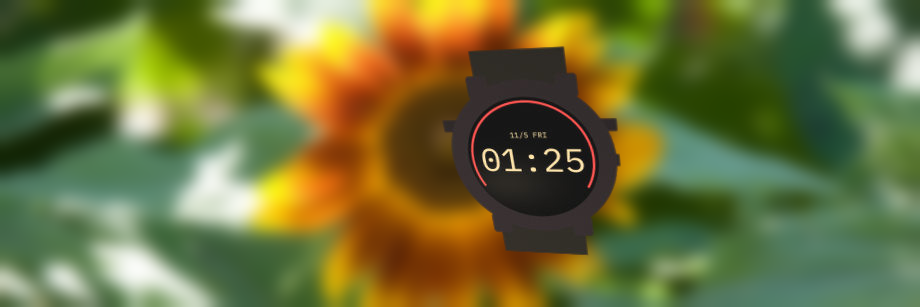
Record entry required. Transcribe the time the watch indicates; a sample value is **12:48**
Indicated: **1:25**
